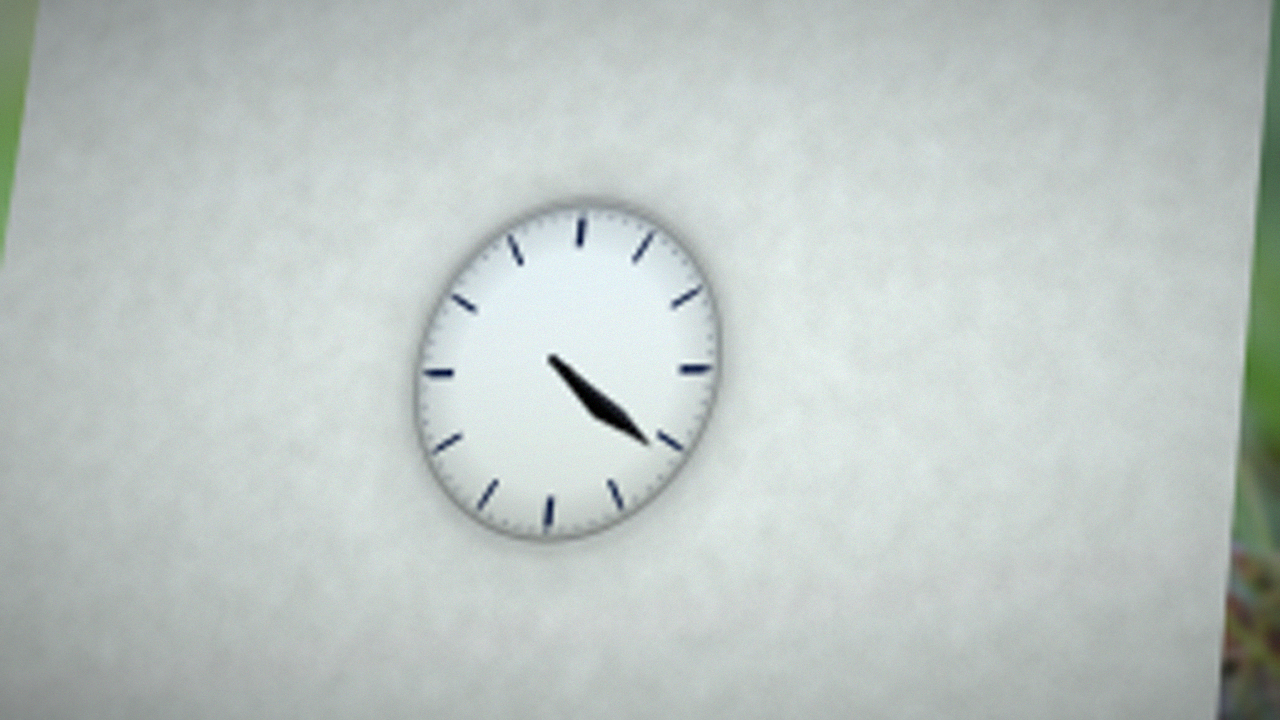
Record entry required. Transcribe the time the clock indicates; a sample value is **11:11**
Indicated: **4:21**
